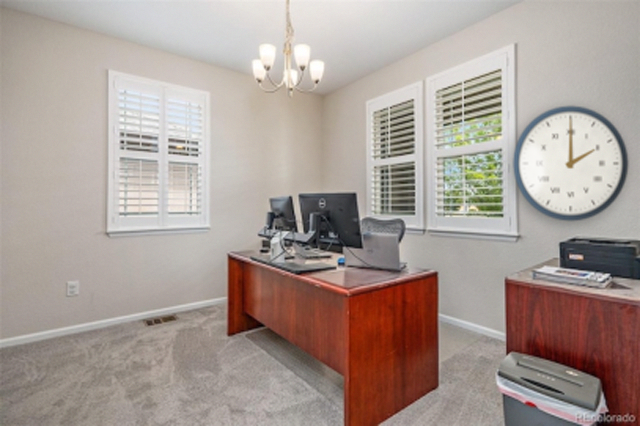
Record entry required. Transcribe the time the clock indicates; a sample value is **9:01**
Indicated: **2:00**
